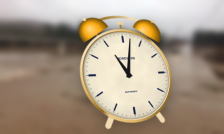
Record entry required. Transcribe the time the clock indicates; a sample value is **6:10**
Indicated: **11:02**
